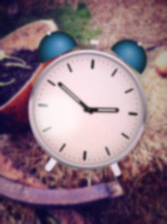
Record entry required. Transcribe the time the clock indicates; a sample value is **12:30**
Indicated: **2:51**
